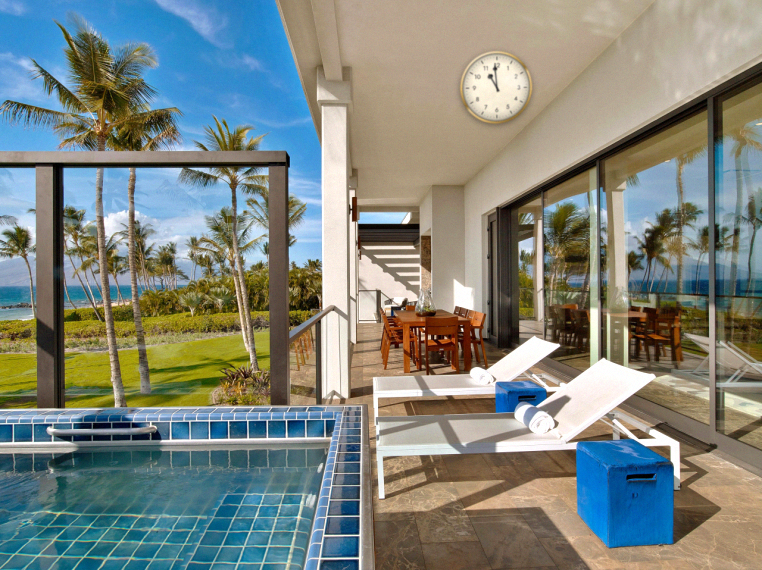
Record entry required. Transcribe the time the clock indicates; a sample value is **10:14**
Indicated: **10:59**
